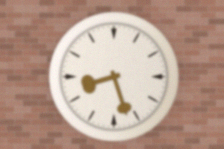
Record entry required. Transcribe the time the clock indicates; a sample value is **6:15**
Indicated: **8:27**
